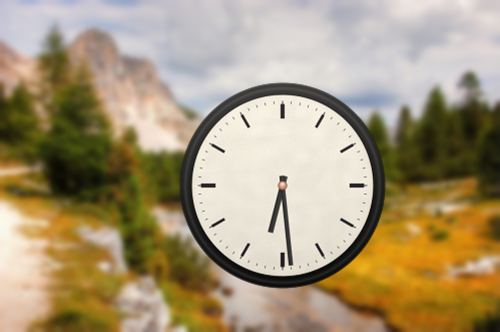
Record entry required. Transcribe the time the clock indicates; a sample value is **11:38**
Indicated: **6:29**
